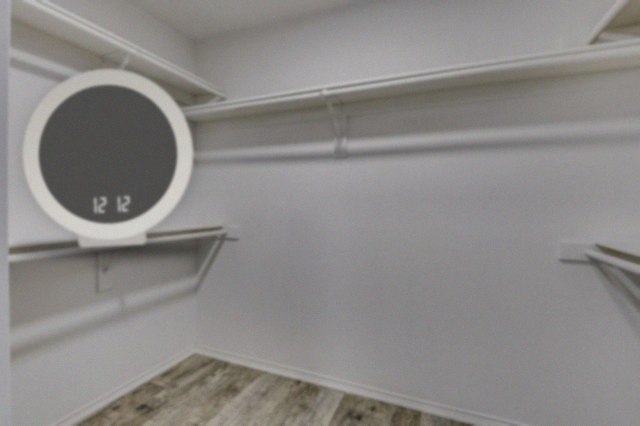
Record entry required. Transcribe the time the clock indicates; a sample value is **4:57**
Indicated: **12:12**
